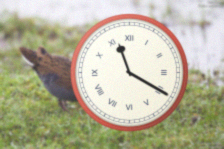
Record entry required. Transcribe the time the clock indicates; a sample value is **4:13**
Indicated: **11:20**
